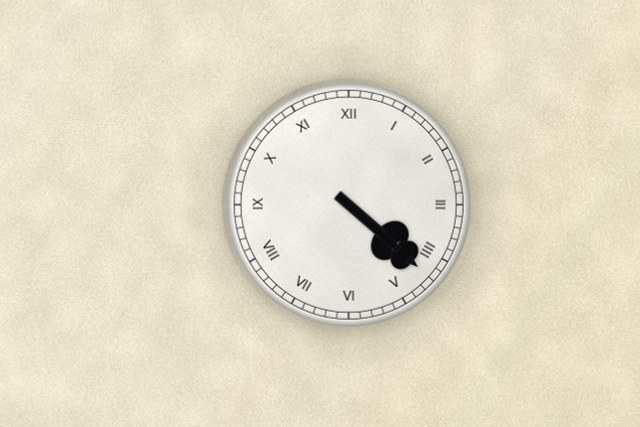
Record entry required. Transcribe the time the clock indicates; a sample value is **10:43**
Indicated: **4:22**
